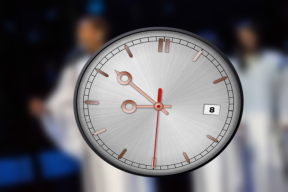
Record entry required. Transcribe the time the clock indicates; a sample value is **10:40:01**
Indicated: **8:51:30**
